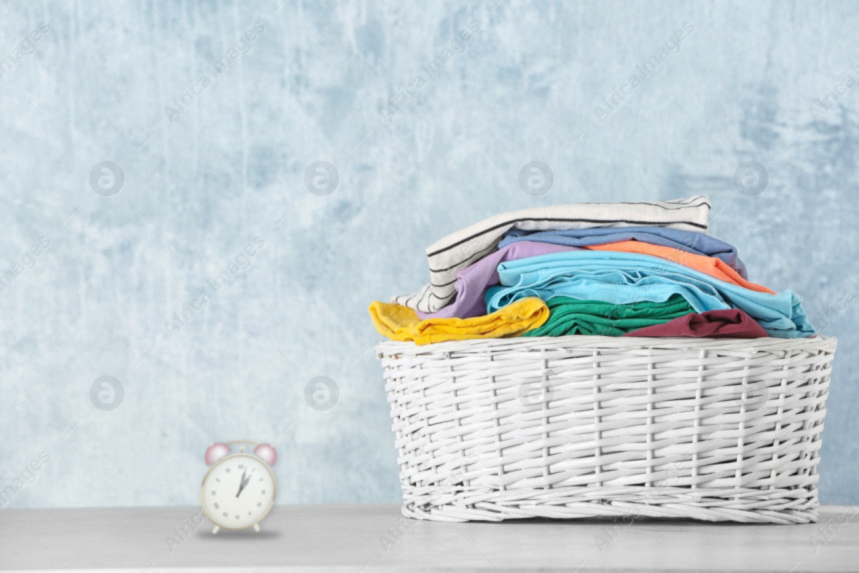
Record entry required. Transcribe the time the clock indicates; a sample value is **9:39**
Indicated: **1:02**
